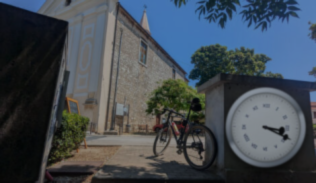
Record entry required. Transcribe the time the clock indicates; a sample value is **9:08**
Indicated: **3:19**
